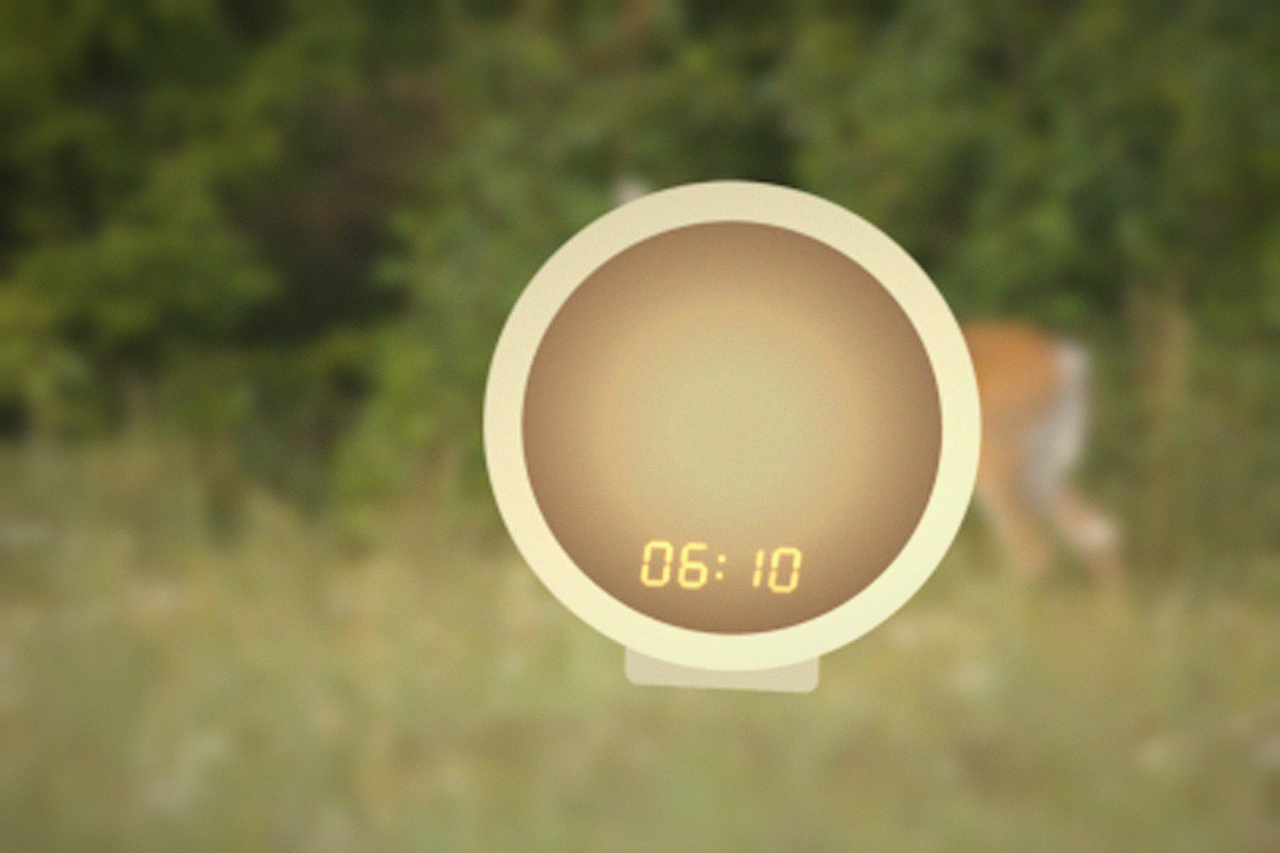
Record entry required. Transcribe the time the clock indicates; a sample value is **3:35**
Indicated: **6:10**
